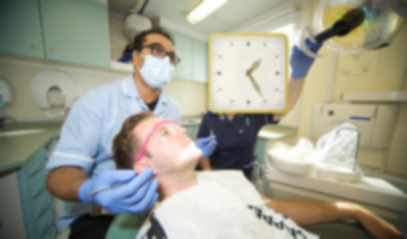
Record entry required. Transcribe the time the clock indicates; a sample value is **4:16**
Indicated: **1:25**
